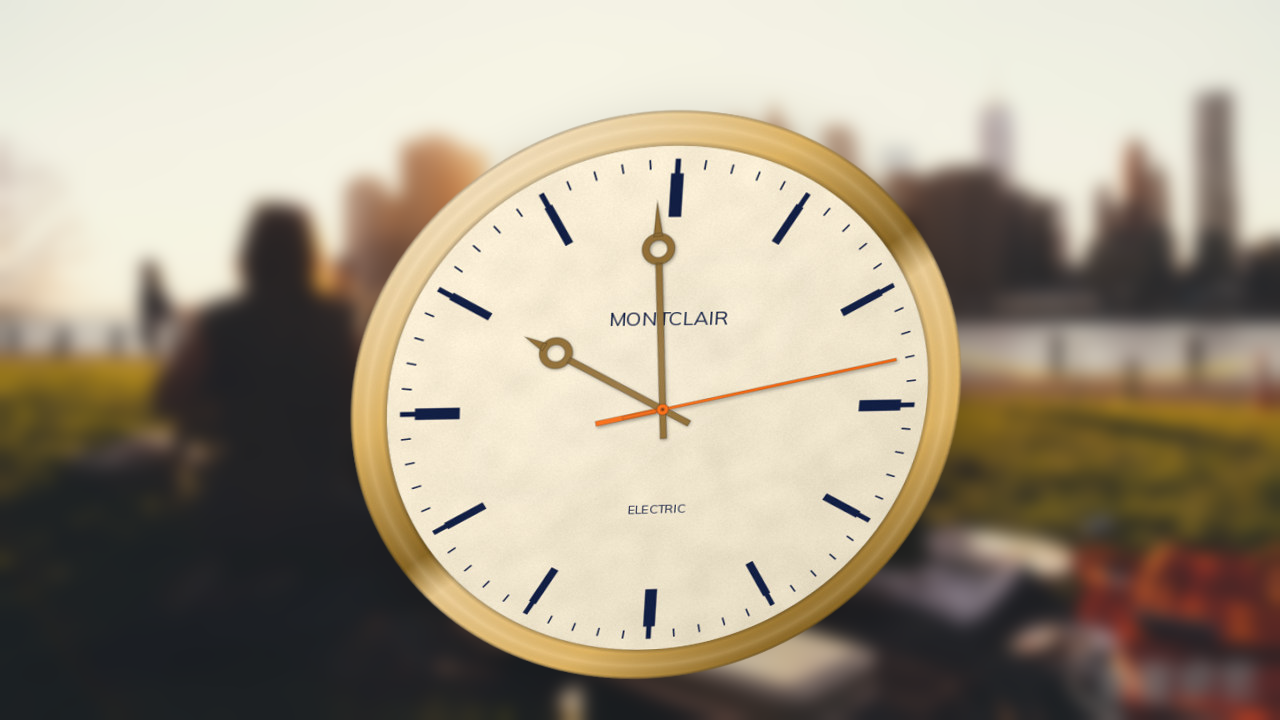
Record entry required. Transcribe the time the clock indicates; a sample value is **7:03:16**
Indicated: **9:59:13**
